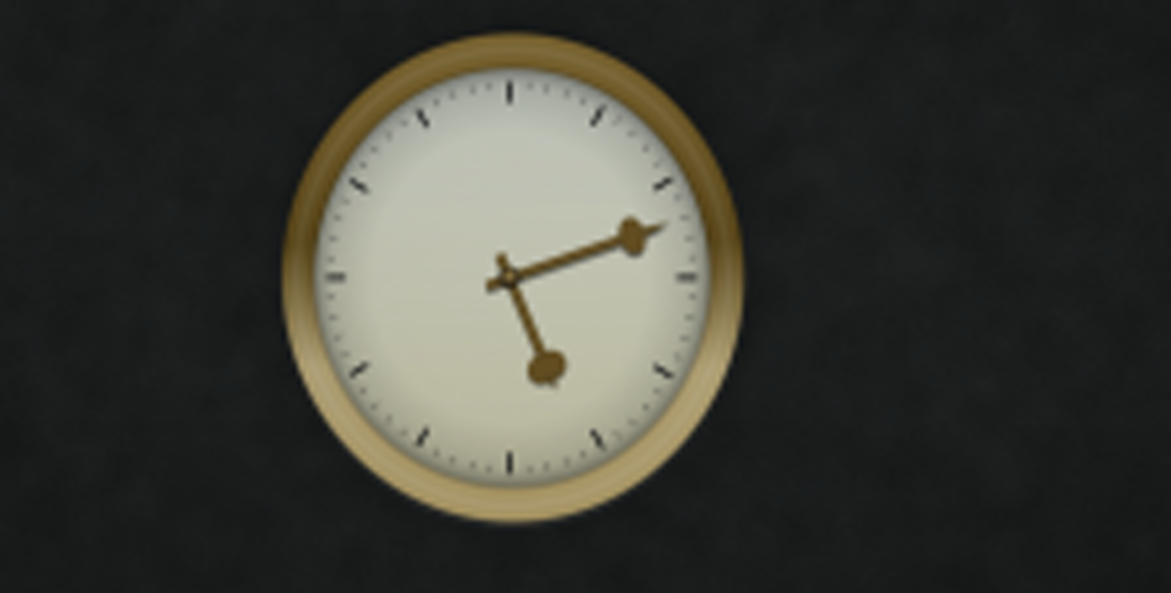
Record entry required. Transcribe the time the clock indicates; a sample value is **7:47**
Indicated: **5:12**
